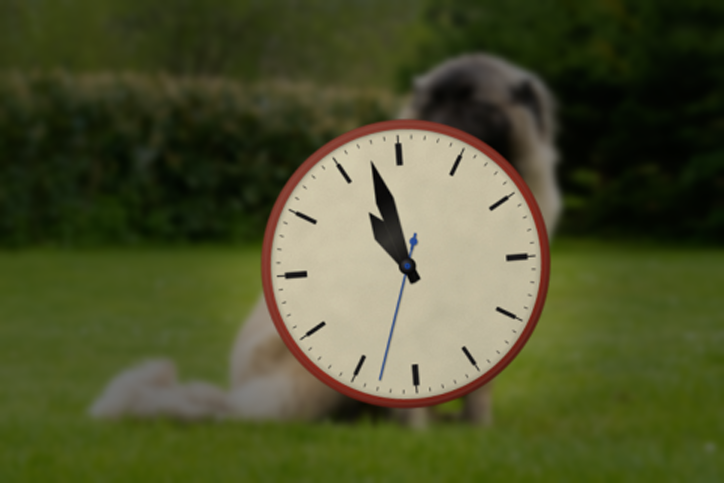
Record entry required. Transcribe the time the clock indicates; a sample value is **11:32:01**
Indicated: **10:57:33**
